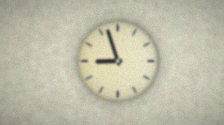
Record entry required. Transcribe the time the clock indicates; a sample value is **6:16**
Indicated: **8:57**
